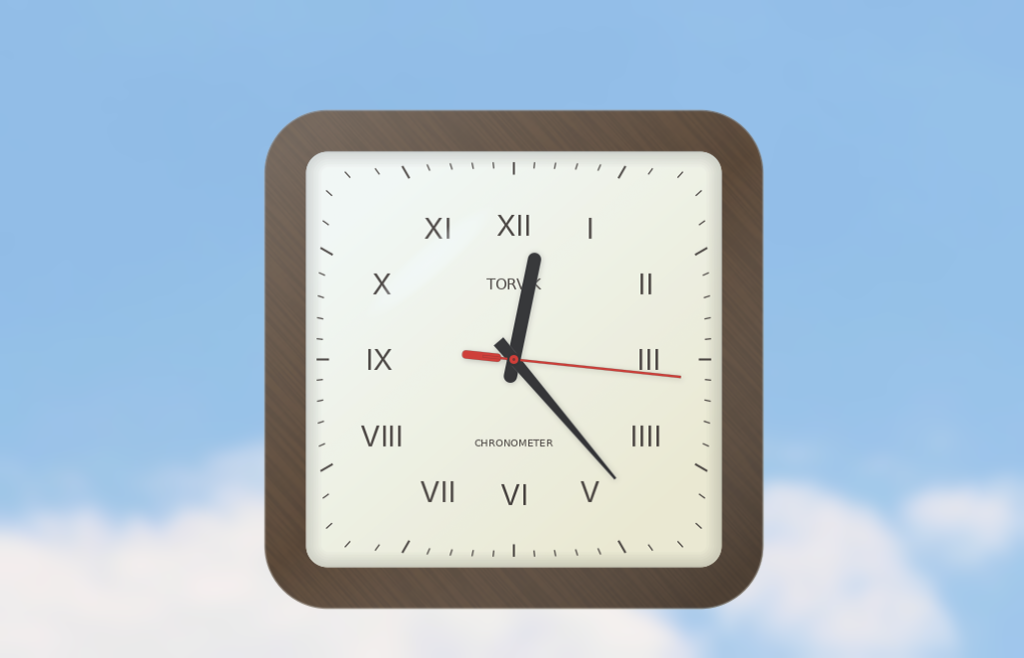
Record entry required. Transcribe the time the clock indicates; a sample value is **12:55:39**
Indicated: **12:23:16**
